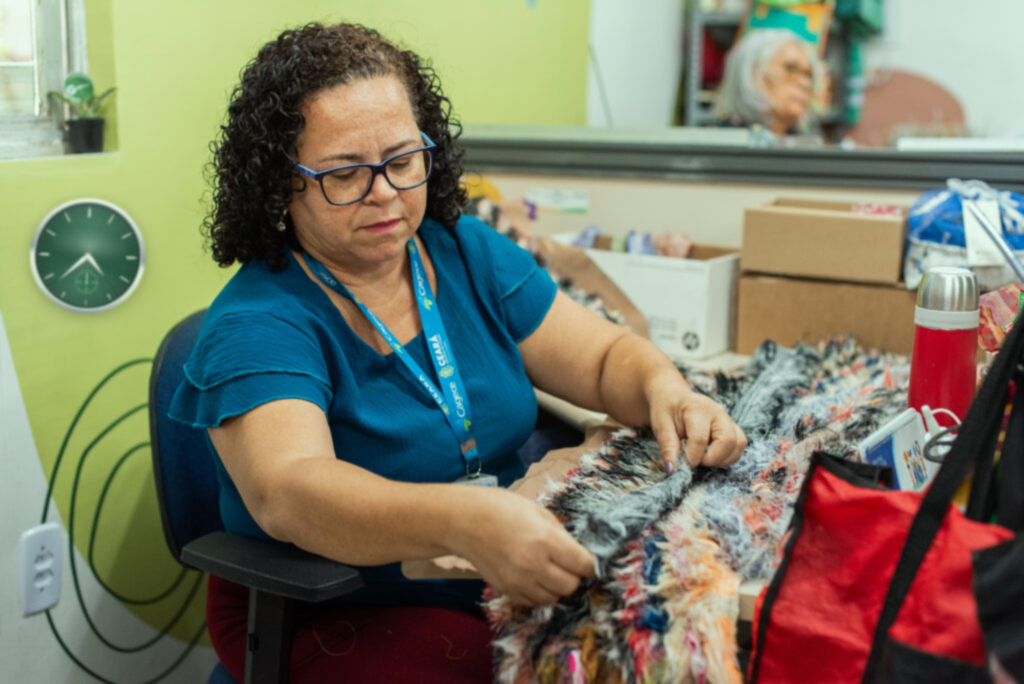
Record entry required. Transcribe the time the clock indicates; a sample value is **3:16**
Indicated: **4:38**
